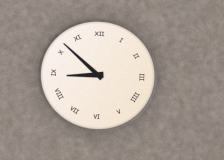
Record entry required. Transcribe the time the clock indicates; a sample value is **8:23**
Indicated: **8:52**
